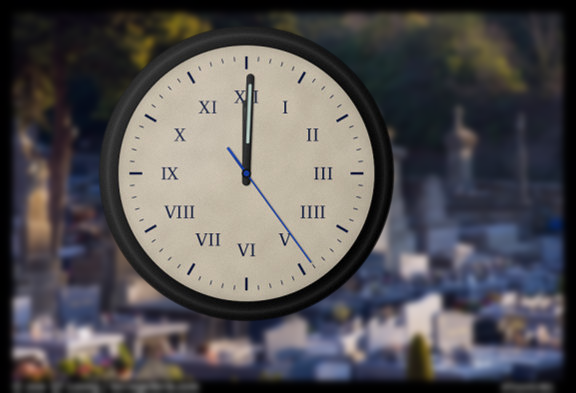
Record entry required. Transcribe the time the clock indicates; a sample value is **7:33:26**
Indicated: **12:00:24**
